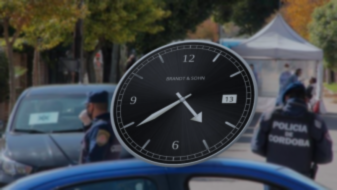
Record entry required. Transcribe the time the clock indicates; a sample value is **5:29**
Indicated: **4:39**
